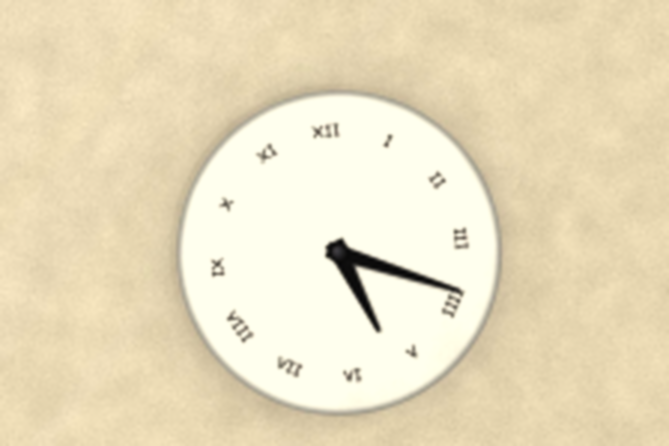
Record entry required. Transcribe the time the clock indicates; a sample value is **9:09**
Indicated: **5:19**
